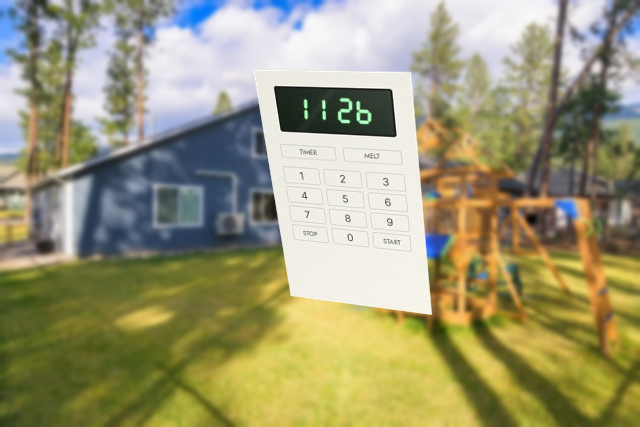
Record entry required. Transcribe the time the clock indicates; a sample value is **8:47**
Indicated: **11:26**
